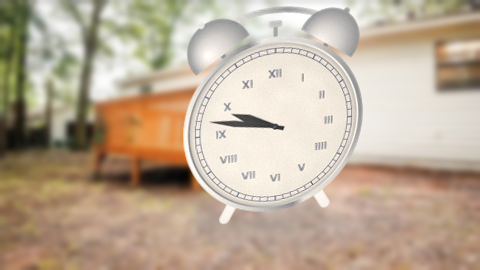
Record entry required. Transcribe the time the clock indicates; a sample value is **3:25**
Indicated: **9:47**
